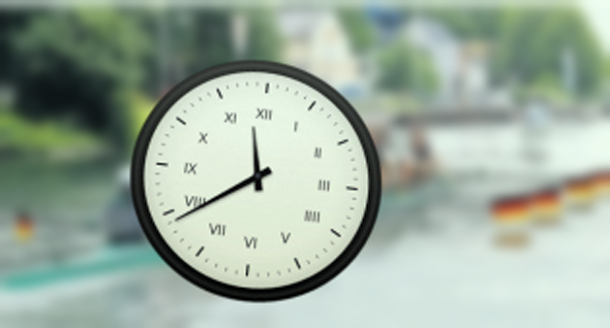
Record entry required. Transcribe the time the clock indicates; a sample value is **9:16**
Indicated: **11:39**
